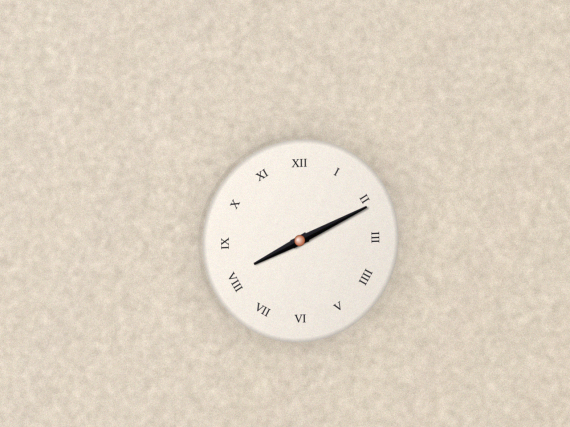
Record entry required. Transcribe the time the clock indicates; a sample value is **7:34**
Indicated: **8:11**
